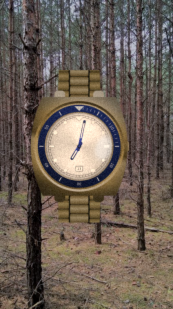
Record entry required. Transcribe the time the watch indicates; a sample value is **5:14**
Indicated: **7:02**
